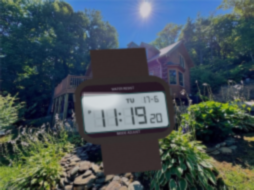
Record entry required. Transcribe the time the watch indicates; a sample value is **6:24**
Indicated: **11:19**
